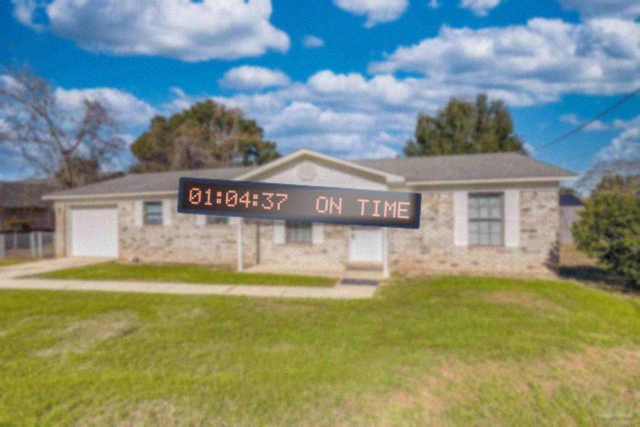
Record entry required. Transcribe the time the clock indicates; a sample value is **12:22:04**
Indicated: **1:04:37**
